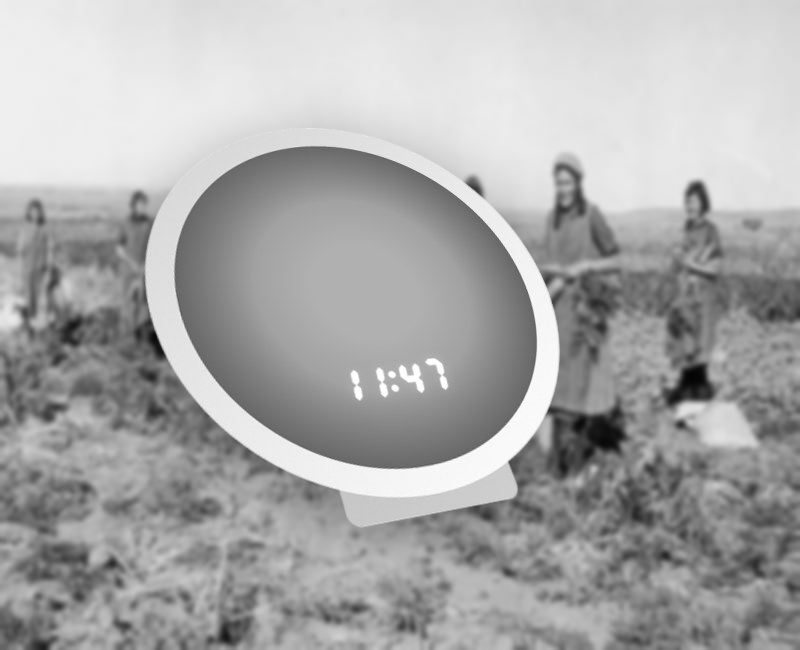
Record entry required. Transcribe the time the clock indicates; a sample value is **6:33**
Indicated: **11:47**
